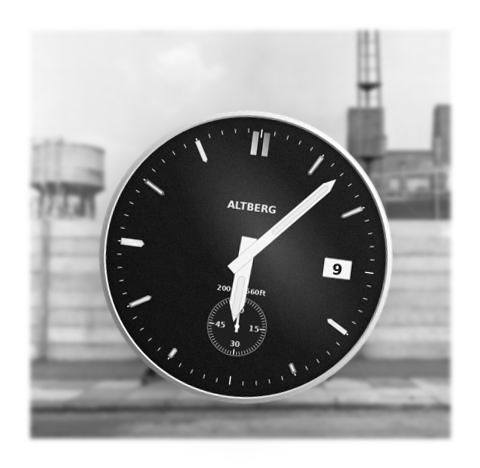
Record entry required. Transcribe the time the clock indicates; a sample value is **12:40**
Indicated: **6:07**
